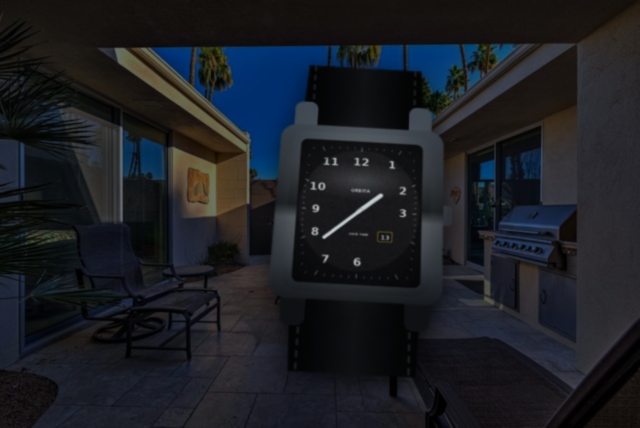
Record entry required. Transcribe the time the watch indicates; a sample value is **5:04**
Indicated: **1:38**
